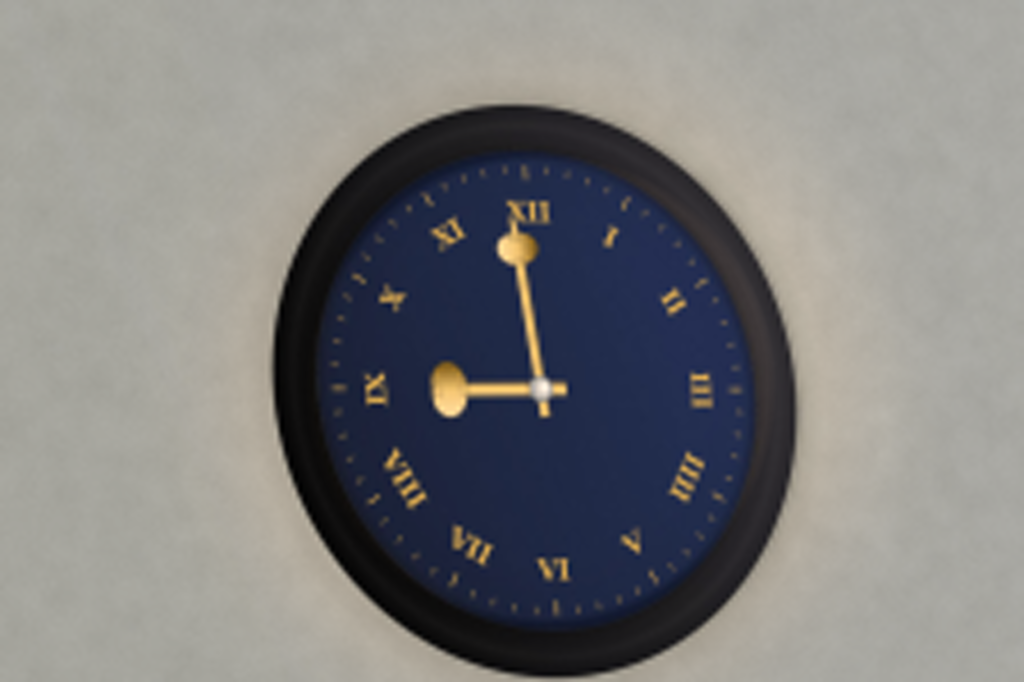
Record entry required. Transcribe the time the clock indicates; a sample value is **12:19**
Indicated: **8:59**
